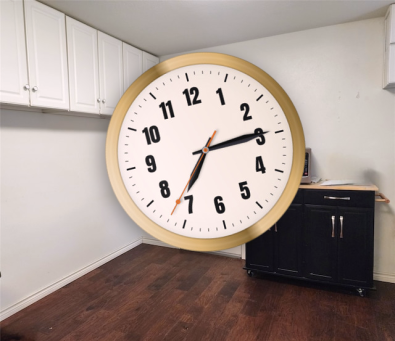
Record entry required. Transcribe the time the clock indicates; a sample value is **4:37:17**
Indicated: **7:14:37**
